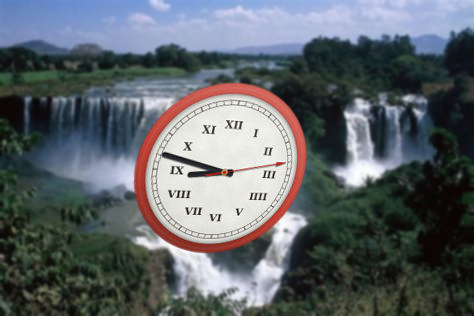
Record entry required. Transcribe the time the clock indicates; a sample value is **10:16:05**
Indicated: **8:47:13**
